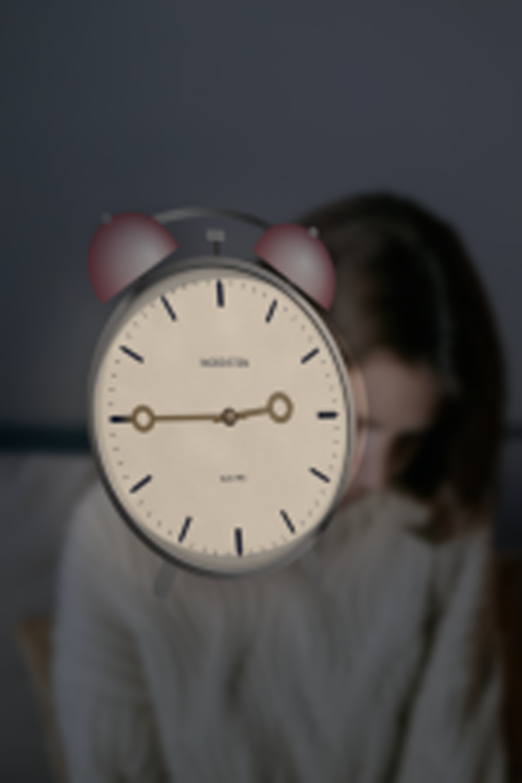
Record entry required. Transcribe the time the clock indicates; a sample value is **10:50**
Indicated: **2:45**
